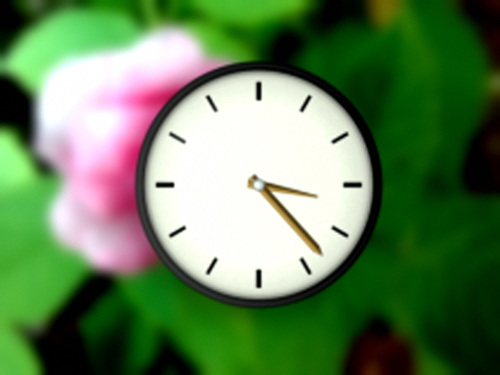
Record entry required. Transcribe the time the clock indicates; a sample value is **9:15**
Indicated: **3:23**
